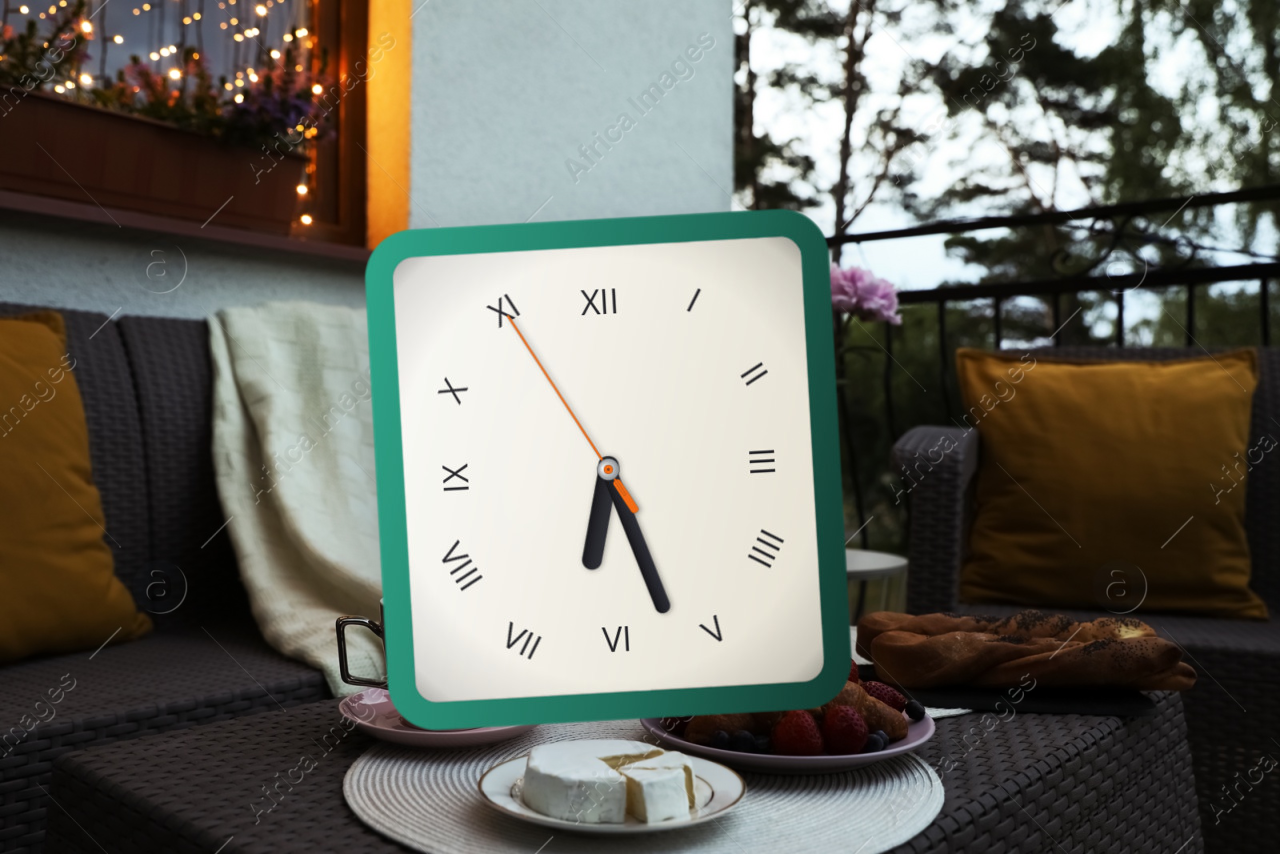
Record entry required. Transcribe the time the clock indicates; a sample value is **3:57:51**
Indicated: **6:26:55**
